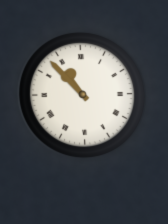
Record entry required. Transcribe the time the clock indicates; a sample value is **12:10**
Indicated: **10:53**
